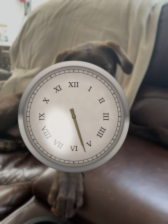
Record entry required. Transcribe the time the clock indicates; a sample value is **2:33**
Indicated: **5:27**
